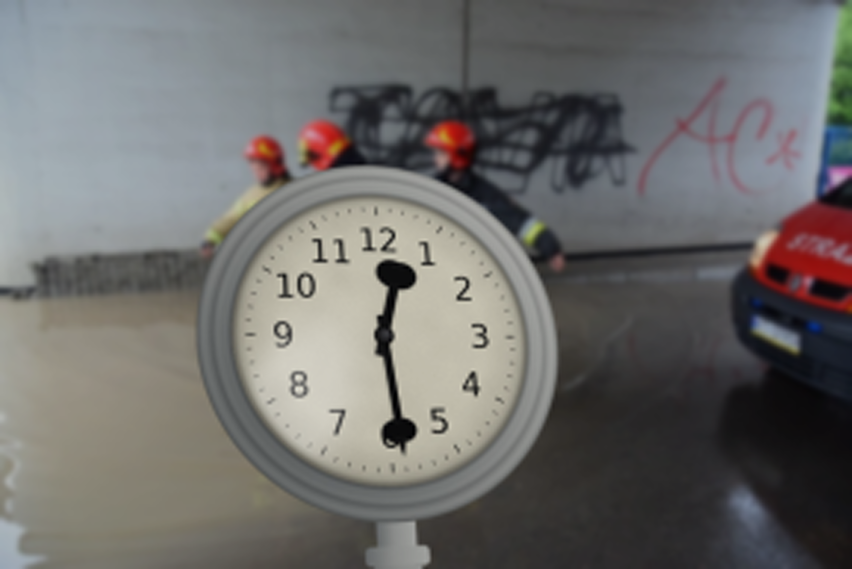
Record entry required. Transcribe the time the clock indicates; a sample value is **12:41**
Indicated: **12:29**
